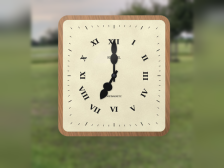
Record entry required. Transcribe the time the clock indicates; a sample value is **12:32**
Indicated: **7:00**
